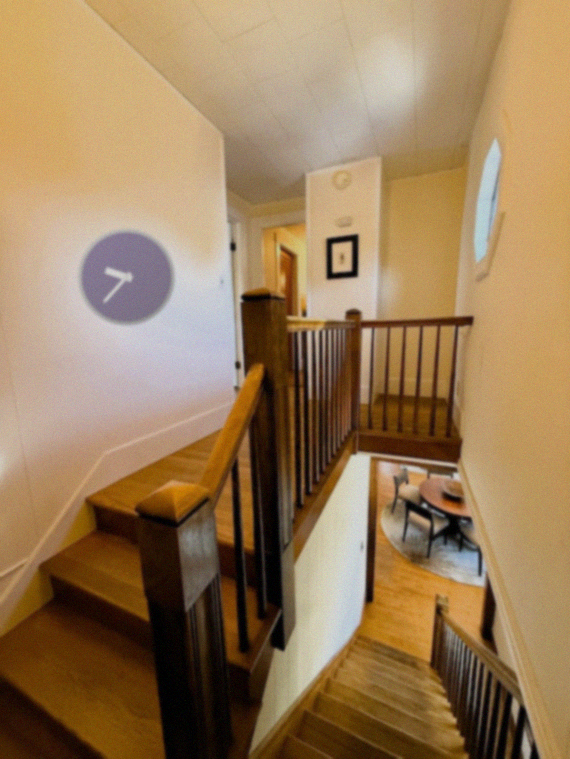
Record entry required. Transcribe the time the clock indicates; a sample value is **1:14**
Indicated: **9:37**
